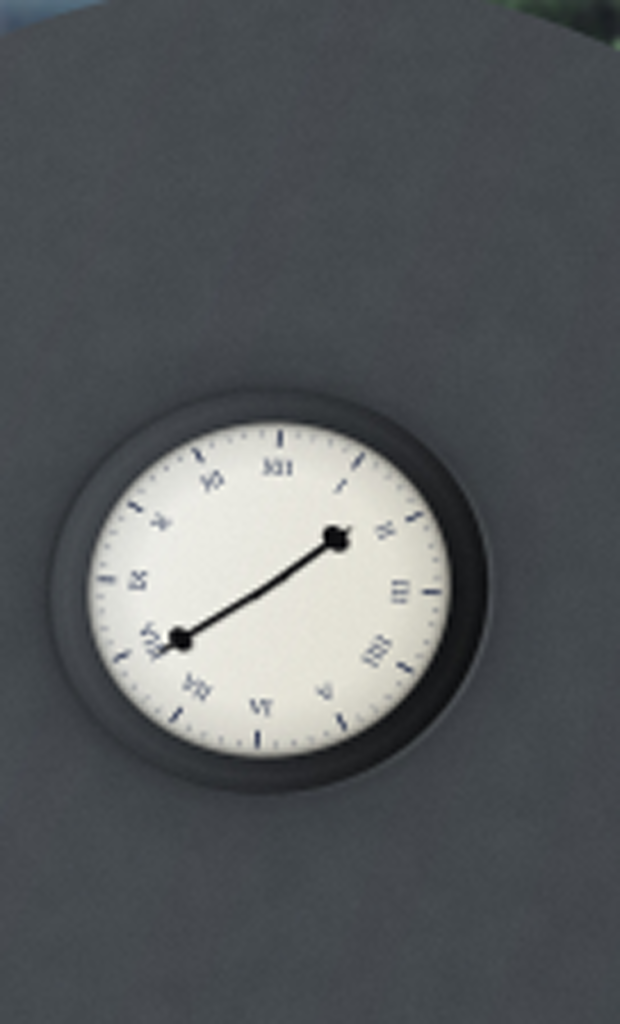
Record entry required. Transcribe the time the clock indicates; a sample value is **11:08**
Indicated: **1:39**
